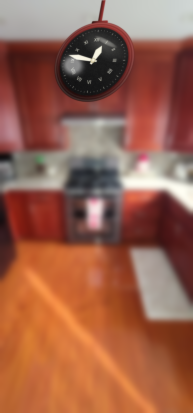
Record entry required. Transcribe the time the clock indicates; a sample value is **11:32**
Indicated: **12:47**
